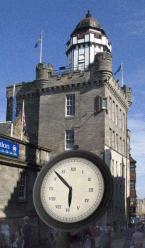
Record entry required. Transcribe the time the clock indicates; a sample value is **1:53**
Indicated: **5:52**
